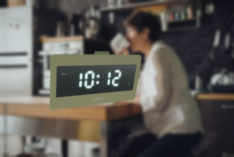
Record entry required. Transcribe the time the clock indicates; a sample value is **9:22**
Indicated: **10:12**
